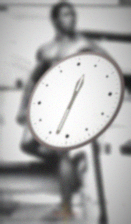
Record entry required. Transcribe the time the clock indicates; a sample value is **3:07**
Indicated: **12:33**
